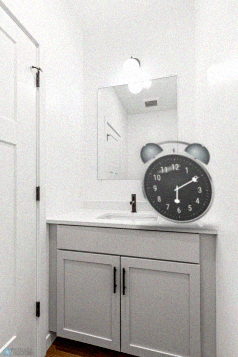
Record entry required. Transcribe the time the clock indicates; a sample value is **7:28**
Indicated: **6:10**
